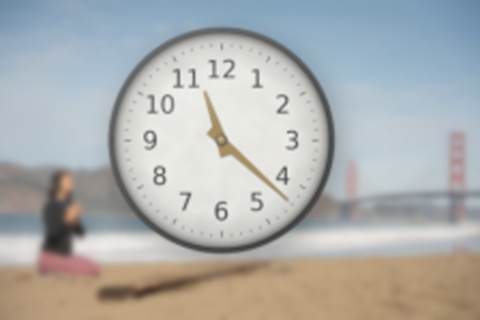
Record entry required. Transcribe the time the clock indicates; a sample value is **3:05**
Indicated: **11:22**
